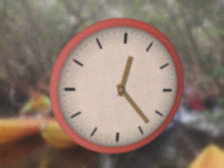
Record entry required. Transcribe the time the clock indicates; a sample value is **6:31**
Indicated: **12:23**
